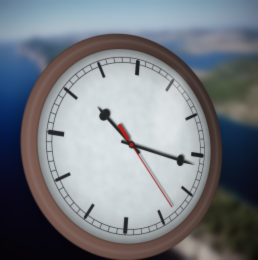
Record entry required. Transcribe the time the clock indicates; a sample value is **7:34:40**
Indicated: **10:16:23**
